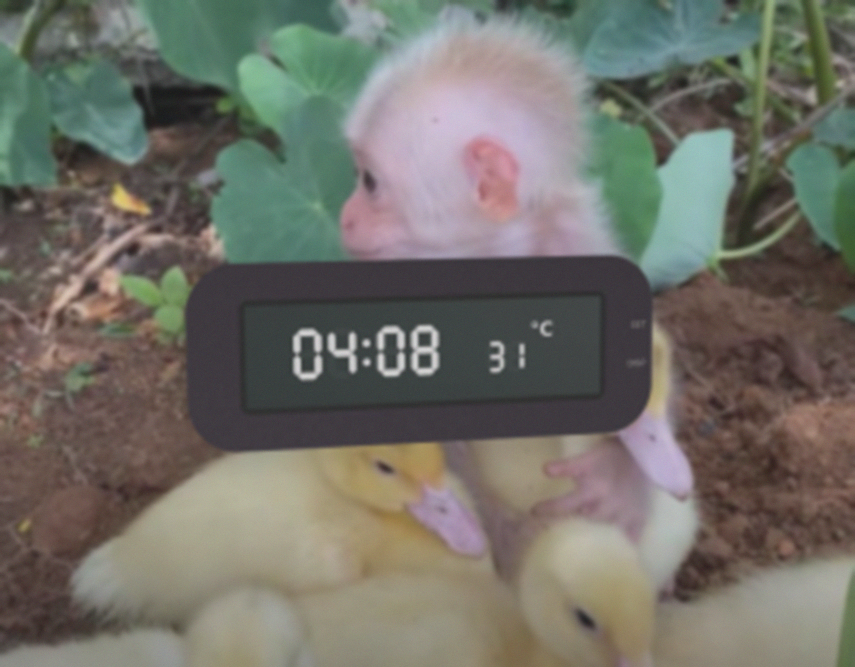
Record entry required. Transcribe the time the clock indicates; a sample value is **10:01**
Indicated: **4:08**
